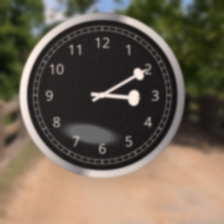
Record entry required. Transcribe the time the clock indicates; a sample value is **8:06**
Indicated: **3:10**
